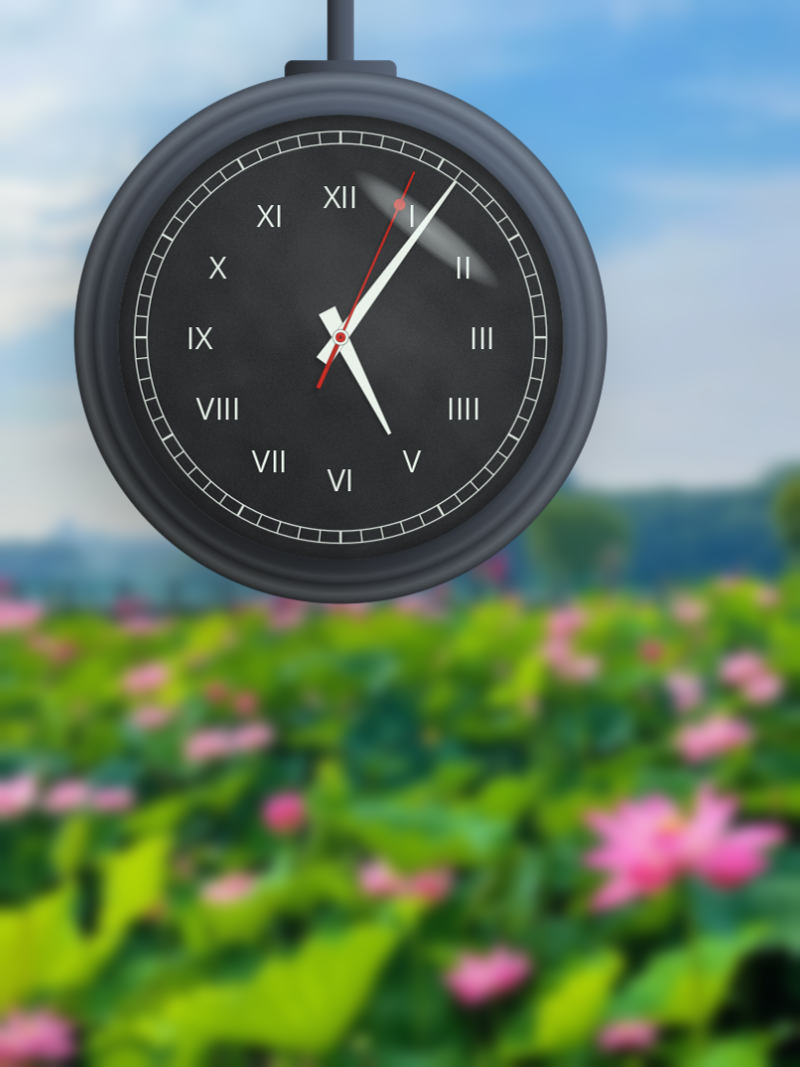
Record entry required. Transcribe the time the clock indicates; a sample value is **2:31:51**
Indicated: **5:06:04**
